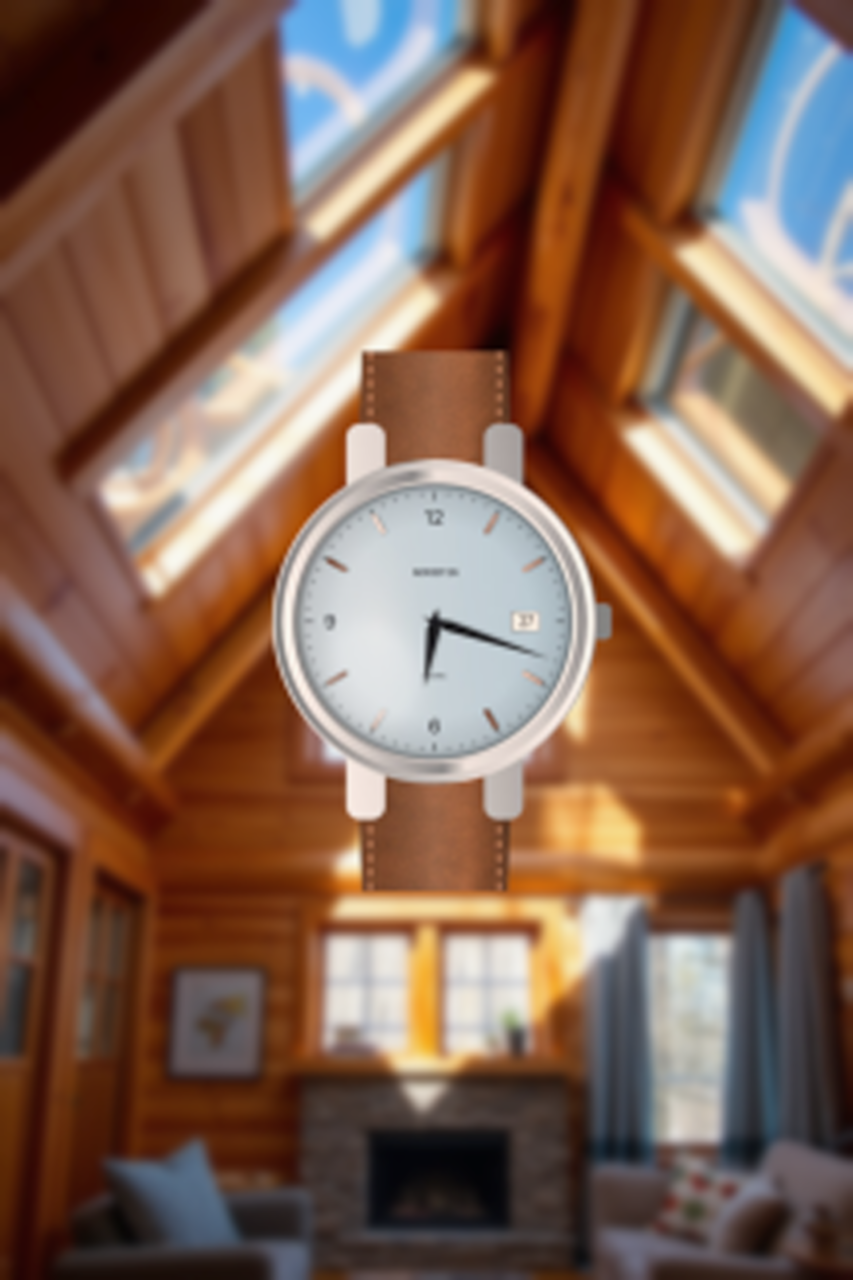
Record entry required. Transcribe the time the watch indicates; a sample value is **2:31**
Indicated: **6:18**
